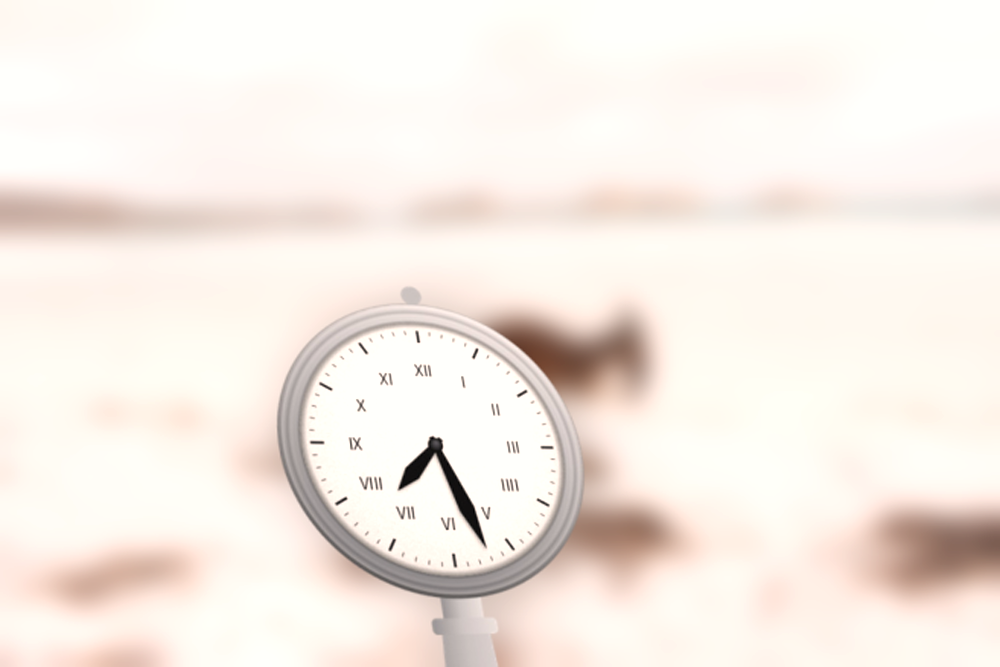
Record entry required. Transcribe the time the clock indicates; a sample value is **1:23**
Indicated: **7:27**
